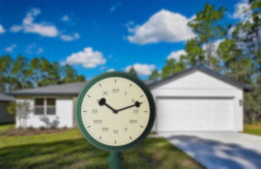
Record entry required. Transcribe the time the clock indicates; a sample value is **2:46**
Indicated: **10:12**
